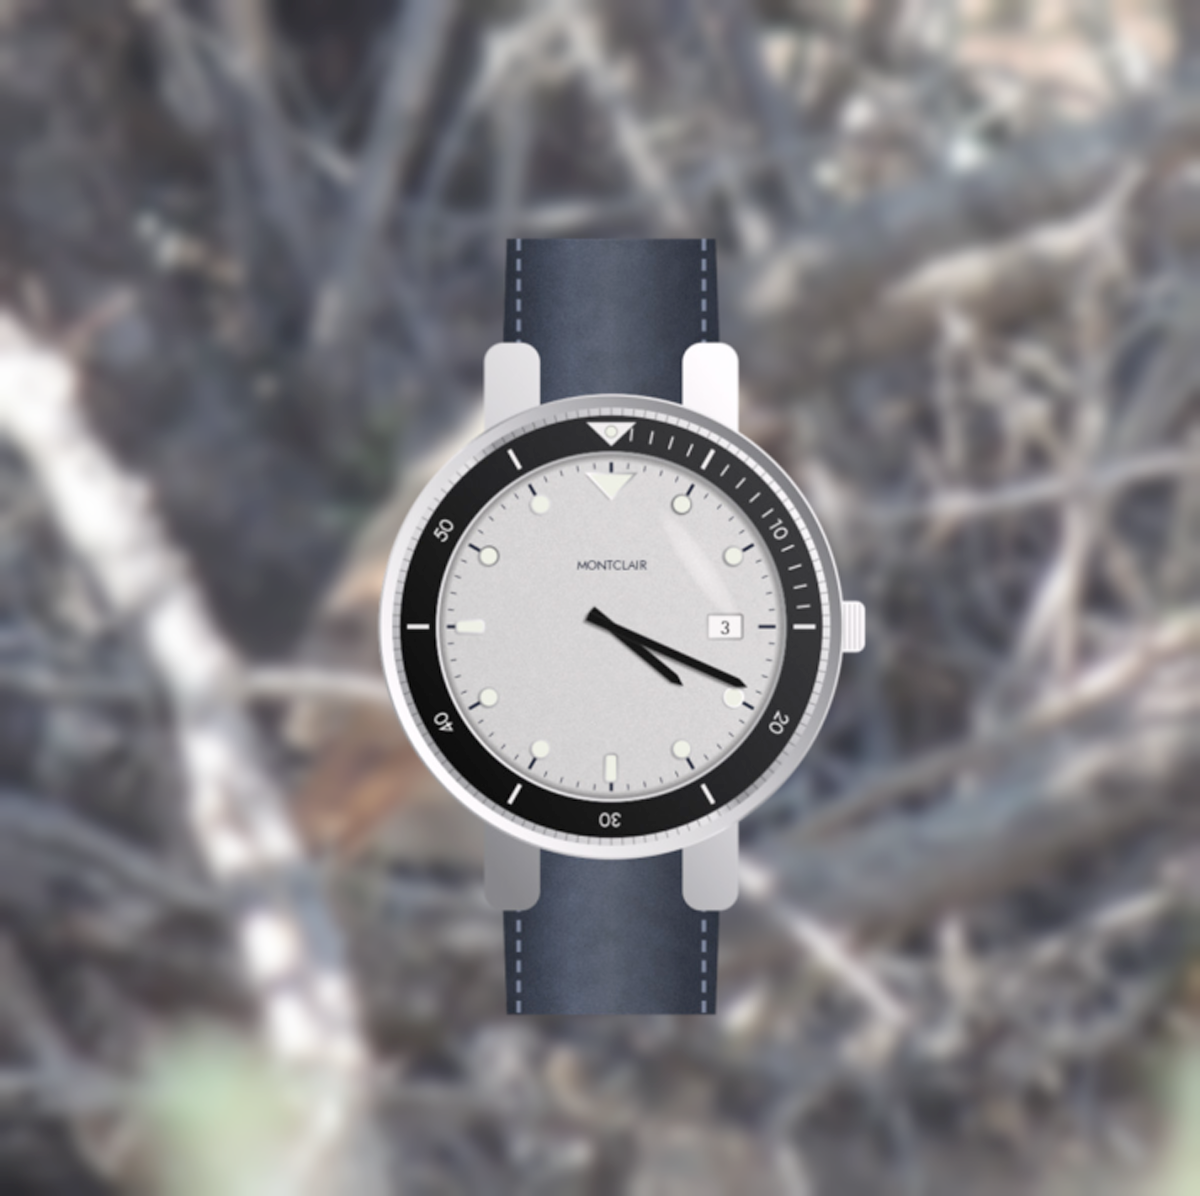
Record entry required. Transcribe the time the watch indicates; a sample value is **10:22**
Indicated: **4:19**
